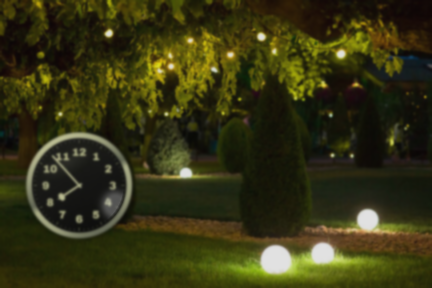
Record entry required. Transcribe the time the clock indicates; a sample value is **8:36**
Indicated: **7:53**
